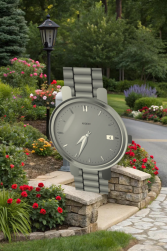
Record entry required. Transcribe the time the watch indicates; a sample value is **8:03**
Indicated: **7:34**
